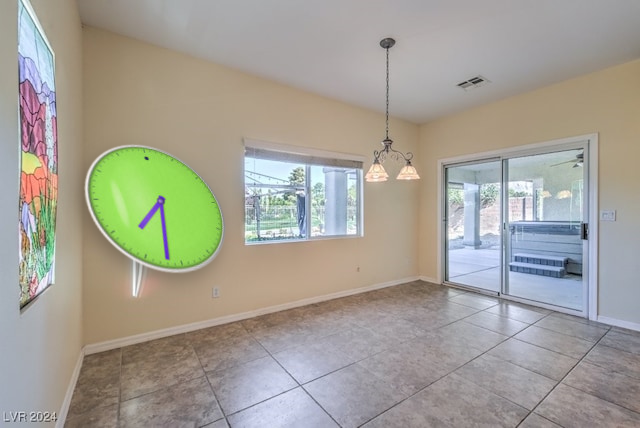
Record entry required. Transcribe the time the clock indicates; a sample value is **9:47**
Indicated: **7:32**
